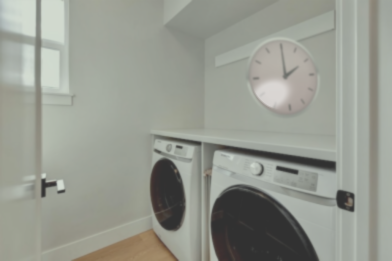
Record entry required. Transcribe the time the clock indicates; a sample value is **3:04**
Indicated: **2:00**
